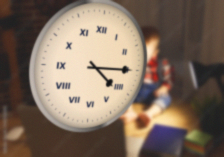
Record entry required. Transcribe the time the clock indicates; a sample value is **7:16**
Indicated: **4:15**
